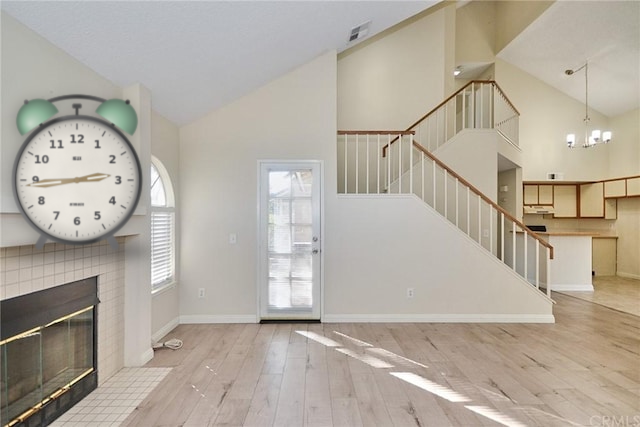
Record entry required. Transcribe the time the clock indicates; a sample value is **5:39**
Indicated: **2:44**
